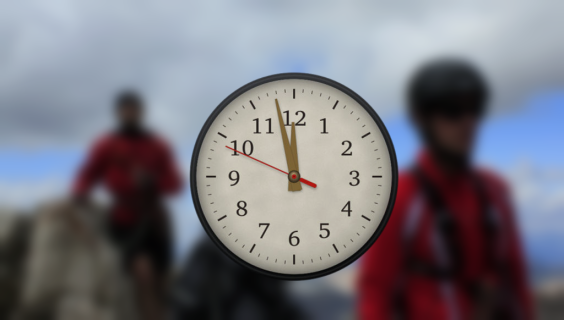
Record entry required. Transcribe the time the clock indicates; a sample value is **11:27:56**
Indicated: **11:57:49**
